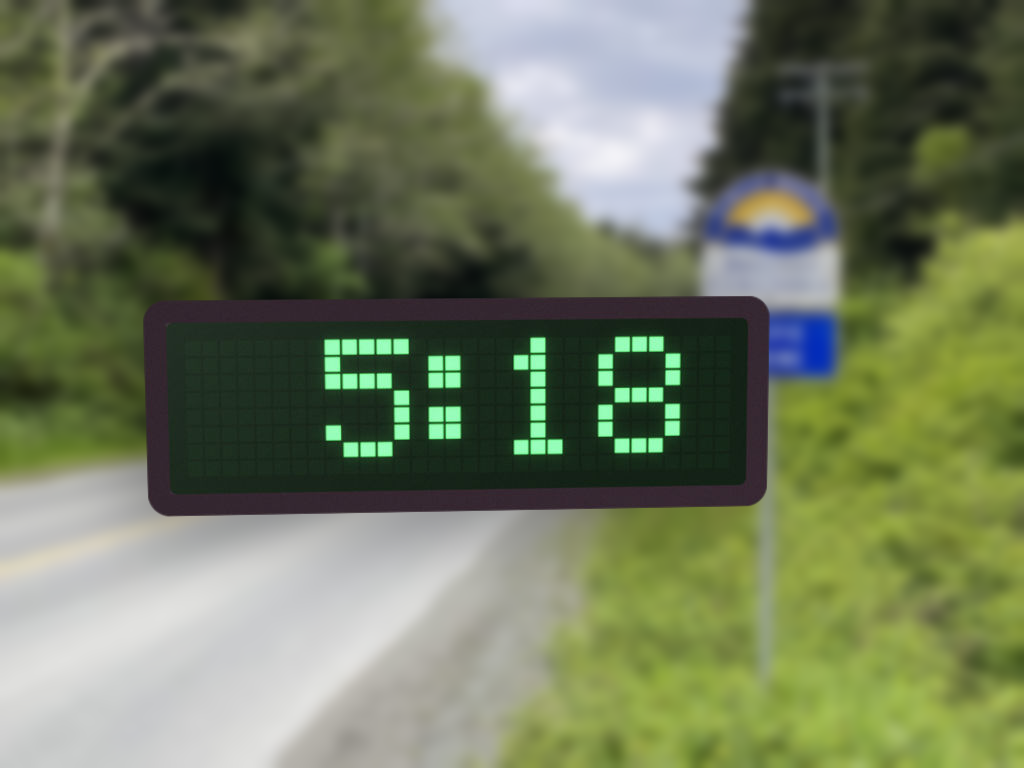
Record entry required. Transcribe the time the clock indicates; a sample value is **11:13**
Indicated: **5:18**
